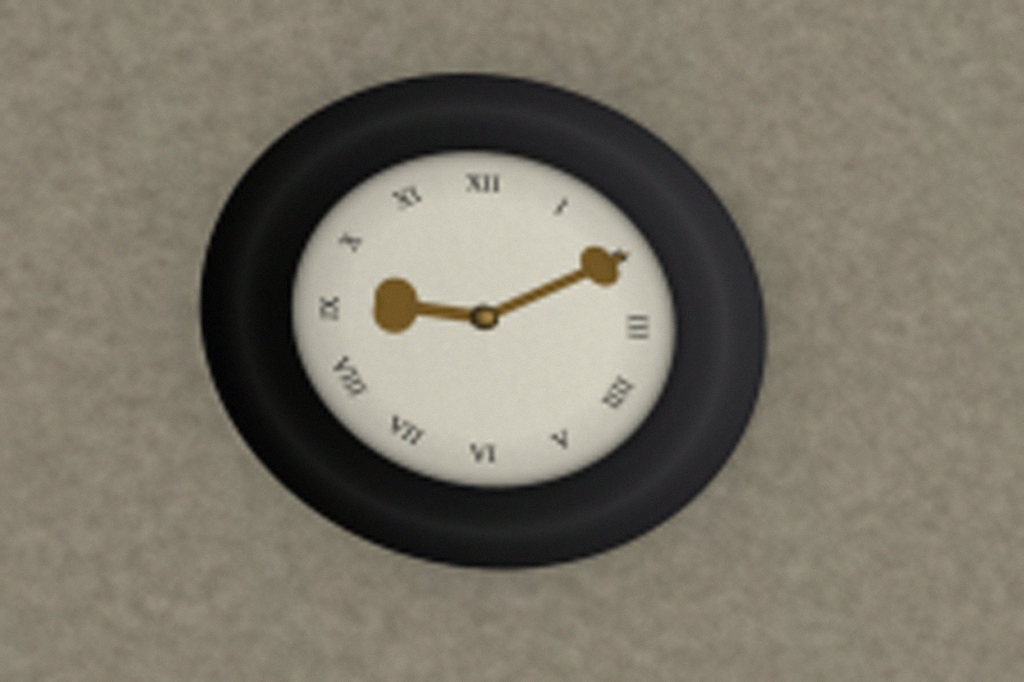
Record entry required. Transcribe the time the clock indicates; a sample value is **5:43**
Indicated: **9:10**
